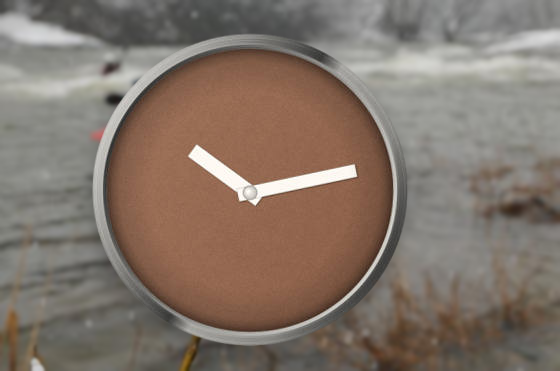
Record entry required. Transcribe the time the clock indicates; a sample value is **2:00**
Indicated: **10:13**
